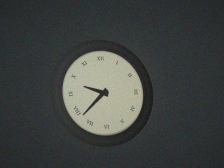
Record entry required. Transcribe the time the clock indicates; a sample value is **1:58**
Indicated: **9:38**
